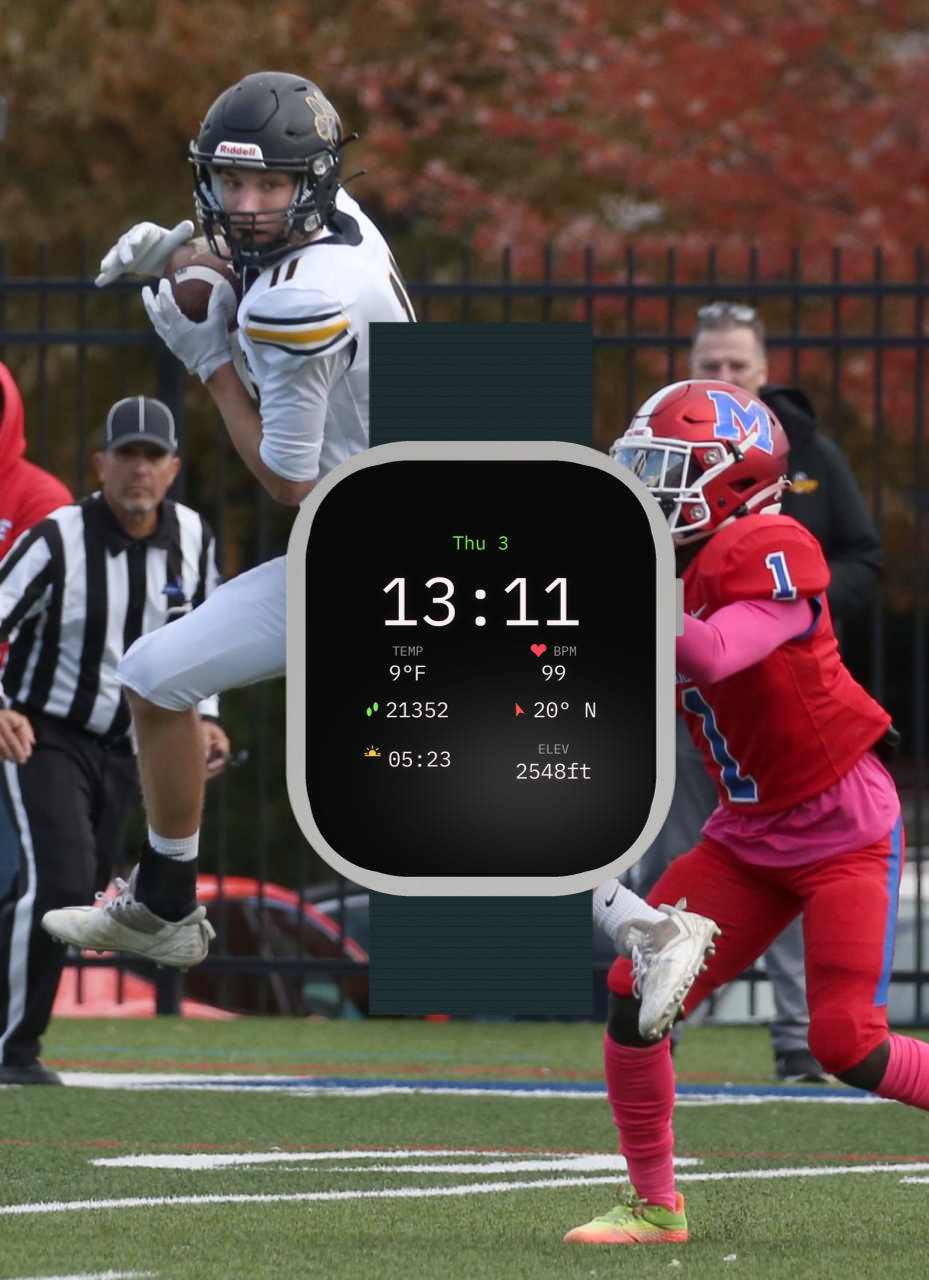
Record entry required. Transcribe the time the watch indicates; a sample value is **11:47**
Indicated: **13:11**
